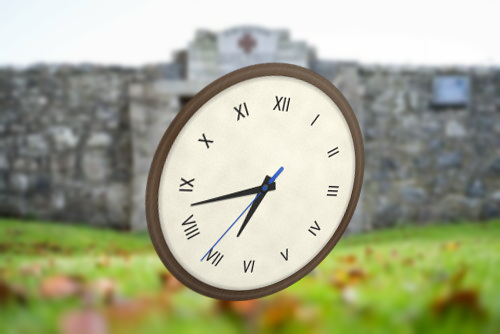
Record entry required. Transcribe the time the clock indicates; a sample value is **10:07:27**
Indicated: **6:42:36**
